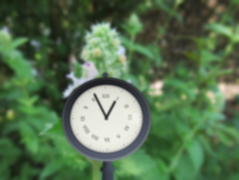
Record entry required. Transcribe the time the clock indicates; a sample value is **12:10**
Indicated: **12:56**
